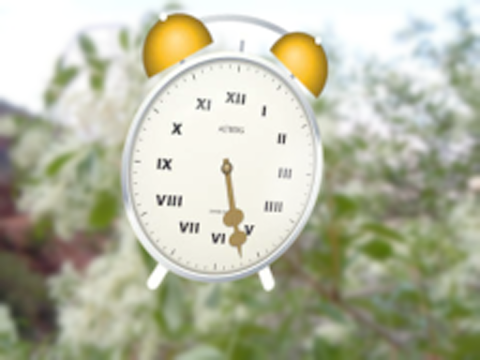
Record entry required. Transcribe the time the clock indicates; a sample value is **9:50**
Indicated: **5:27**
